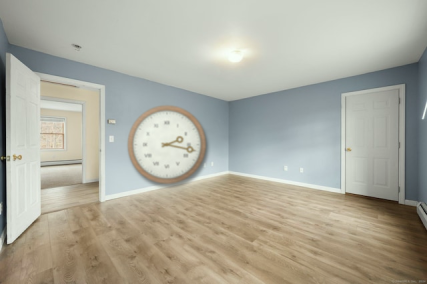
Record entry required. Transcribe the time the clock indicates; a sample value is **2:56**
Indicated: **2:17**
